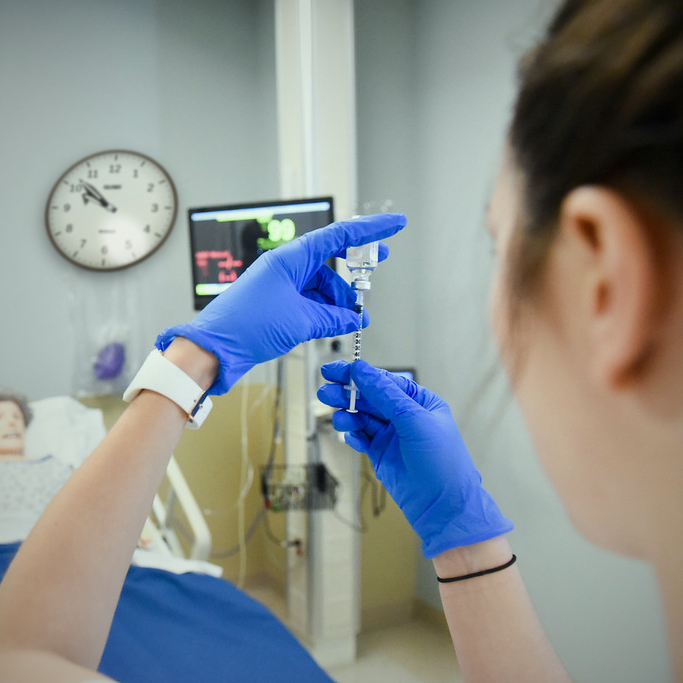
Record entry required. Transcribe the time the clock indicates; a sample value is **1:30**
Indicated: **9:52**
